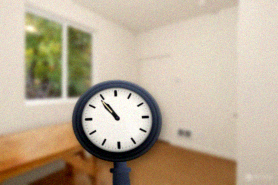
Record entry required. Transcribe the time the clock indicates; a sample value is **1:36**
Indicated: **10:54**
